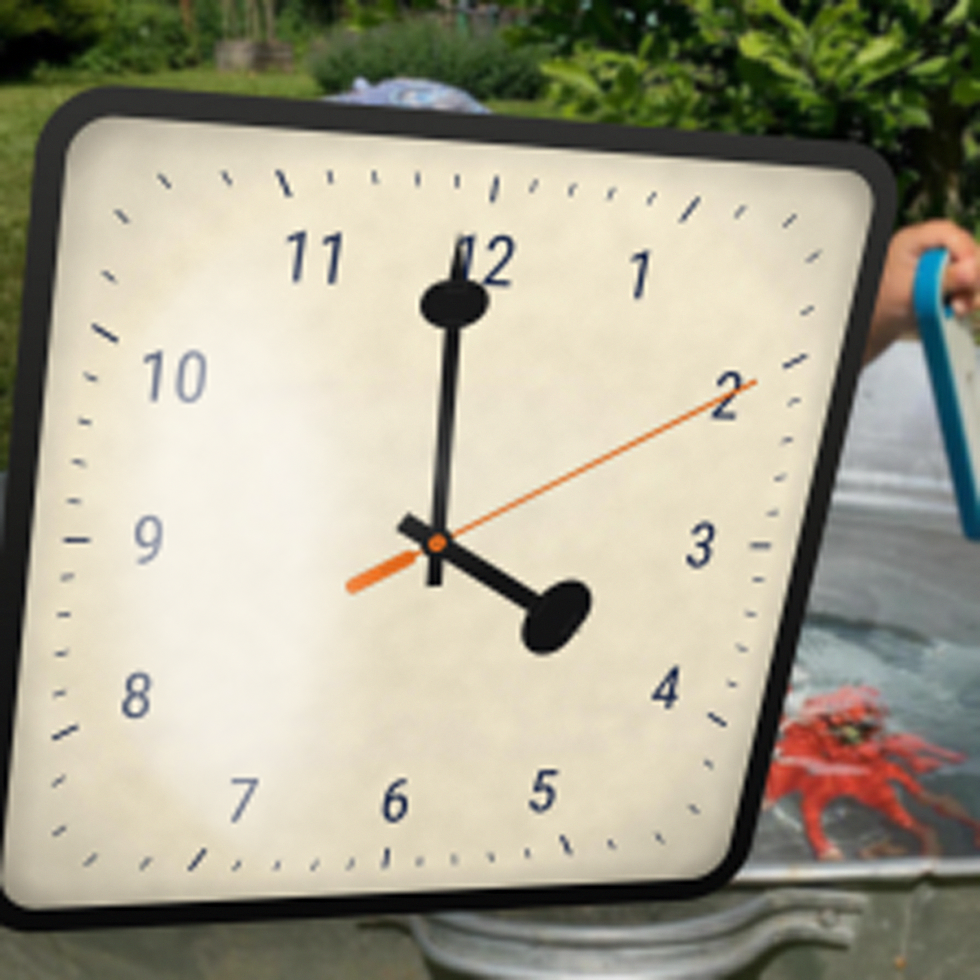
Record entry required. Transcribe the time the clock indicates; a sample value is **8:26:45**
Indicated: **3:59:10**
